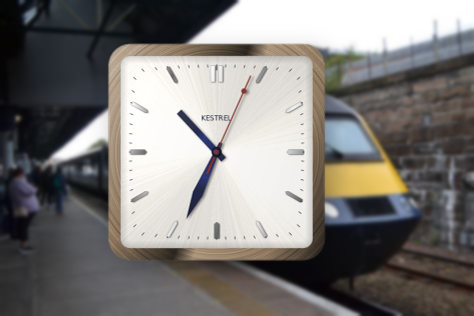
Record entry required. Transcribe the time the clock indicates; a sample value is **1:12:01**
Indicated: **10:34:04**
